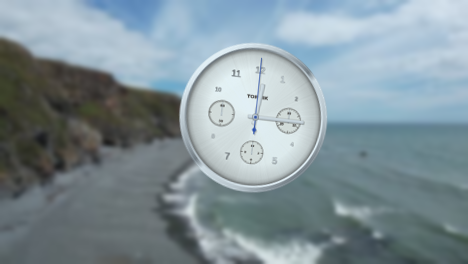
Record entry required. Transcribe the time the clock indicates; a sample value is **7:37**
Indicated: **12:15**
